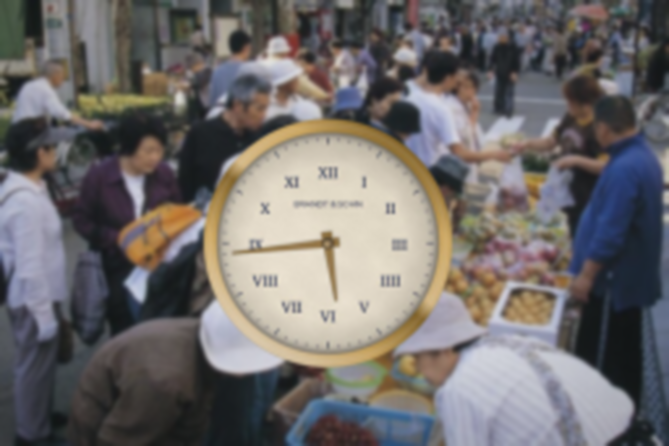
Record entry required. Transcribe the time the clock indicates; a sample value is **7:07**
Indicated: **5:44**
